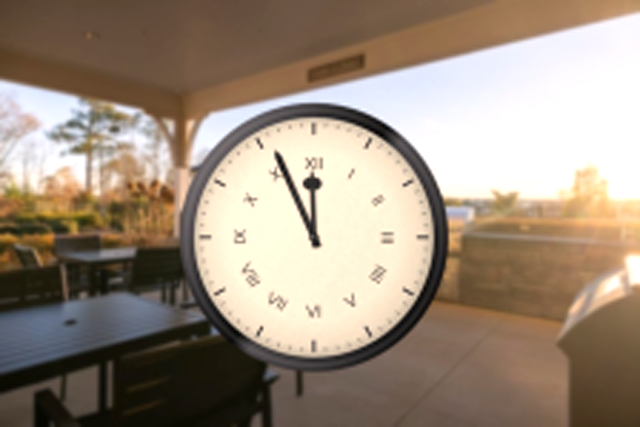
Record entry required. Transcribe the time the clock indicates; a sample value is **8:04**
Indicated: **11:56**
